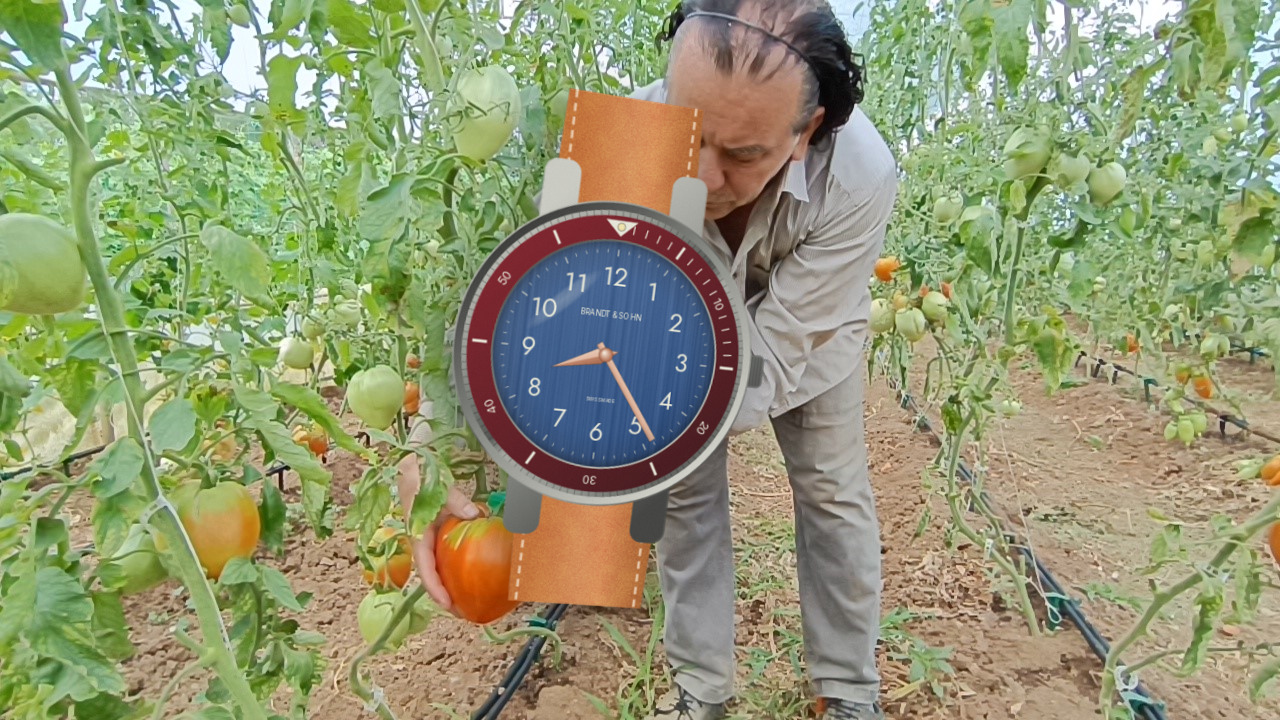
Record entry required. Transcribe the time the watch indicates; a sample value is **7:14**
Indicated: **8:24**
